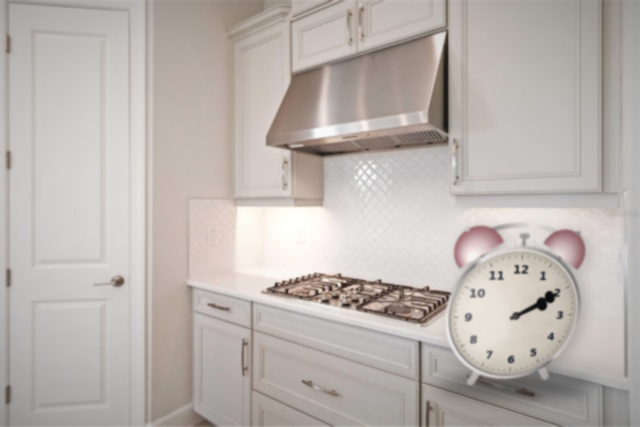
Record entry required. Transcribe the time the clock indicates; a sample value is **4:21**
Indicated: **2:10**
